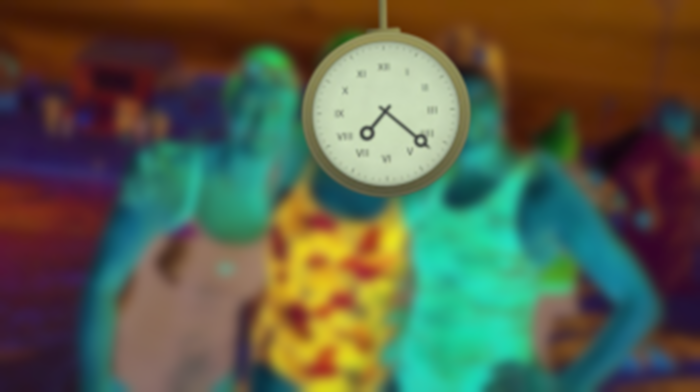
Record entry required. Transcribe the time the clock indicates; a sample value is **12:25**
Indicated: **7:22**
